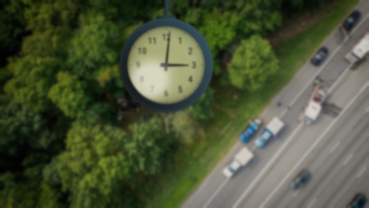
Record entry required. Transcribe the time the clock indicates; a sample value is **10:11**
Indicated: **3:01**
